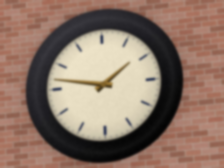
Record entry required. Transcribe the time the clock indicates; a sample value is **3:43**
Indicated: **1:47**
